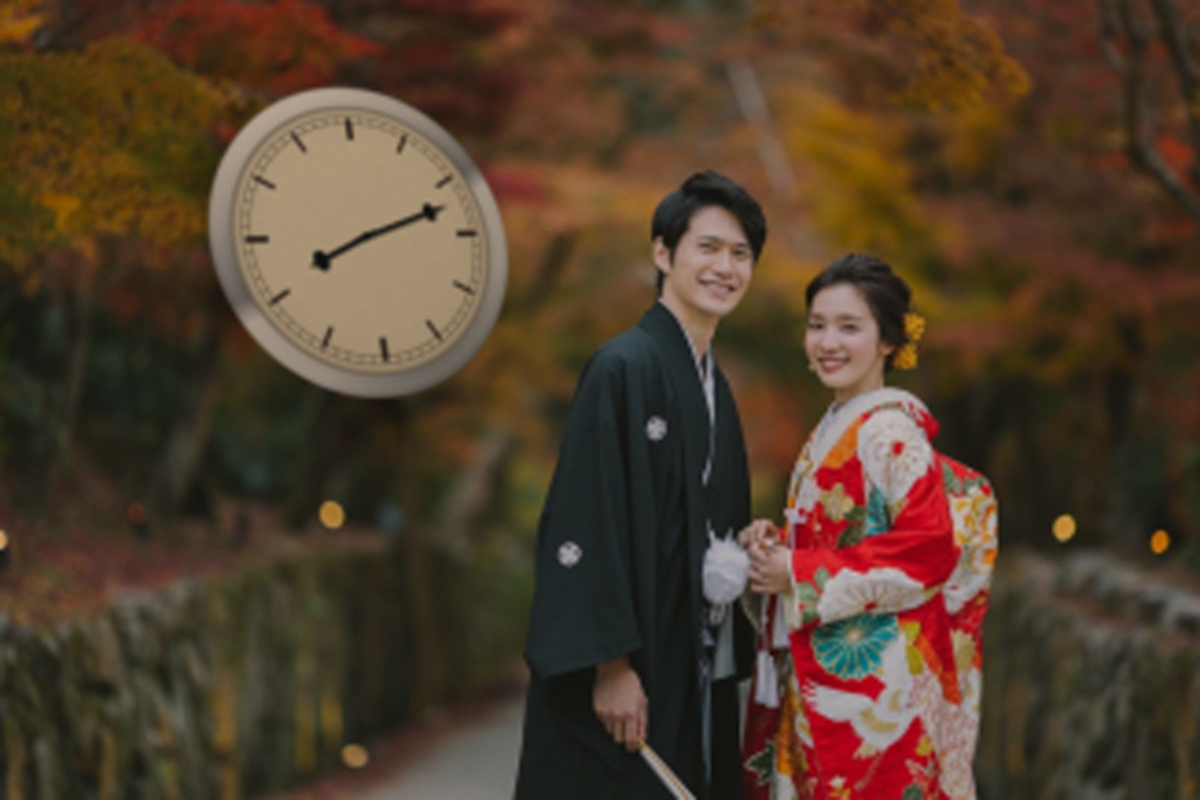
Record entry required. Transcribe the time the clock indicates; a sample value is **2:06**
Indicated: **8:12**
